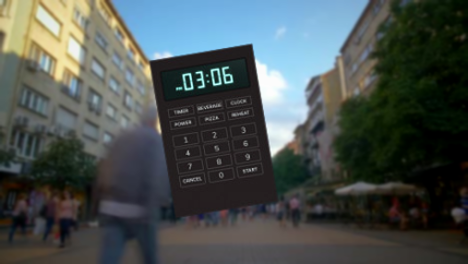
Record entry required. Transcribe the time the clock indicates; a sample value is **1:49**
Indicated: **3:06**
